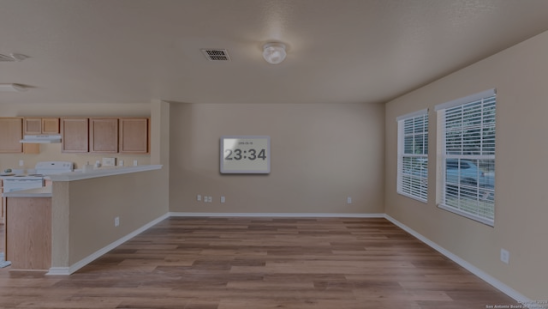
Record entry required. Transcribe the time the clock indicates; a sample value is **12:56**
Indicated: **23:34**
